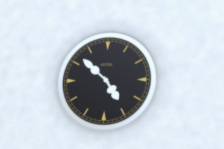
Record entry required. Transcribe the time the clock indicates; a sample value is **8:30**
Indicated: **4:52**
